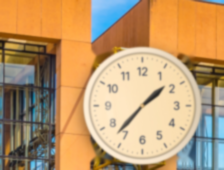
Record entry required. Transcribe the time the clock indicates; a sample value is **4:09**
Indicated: **1:37**
